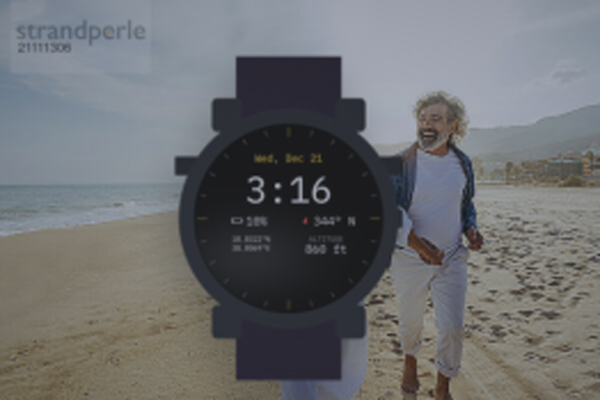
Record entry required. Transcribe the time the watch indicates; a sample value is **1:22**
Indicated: **3:16**
